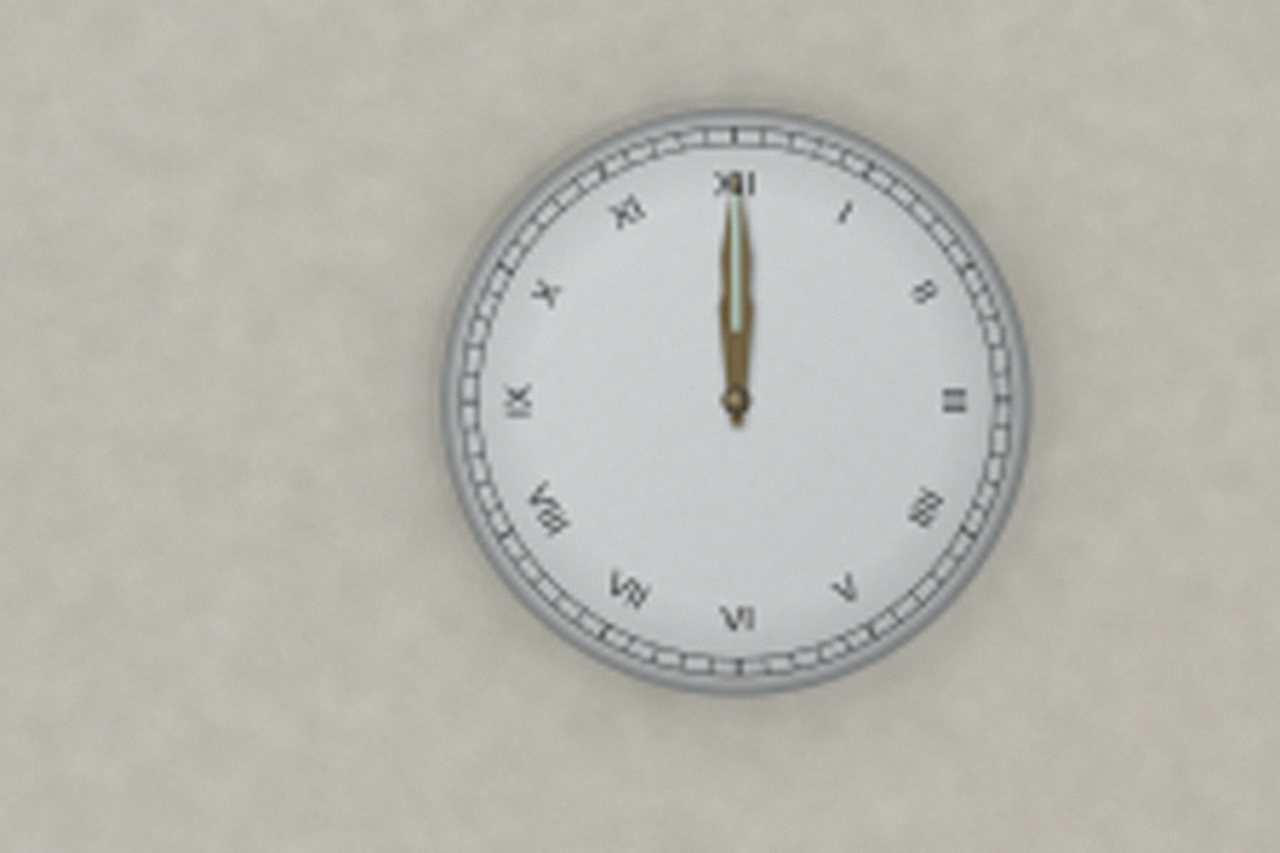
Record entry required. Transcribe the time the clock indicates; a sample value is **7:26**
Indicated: **12:00**
